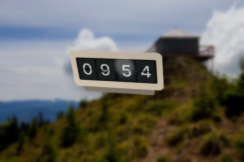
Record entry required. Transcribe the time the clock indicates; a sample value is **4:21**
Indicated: **9:54**
